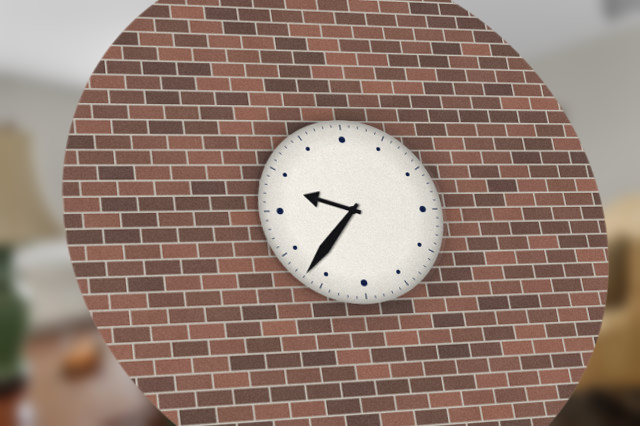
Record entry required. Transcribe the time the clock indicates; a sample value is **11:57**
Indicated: **9:37**
